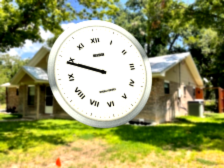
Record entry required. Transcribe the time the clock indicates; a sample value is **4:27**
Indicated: **9:49**
